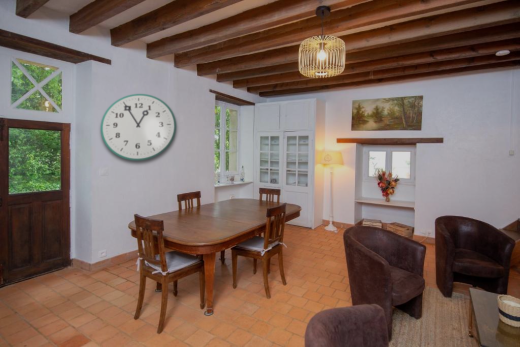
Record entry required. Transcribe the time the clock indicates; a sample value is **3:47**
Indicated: **12:55**
